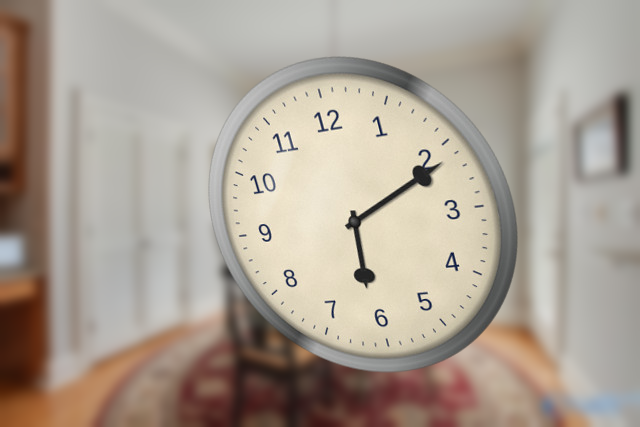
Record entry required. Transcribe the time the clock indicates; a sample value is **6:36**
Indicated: **6:11**
